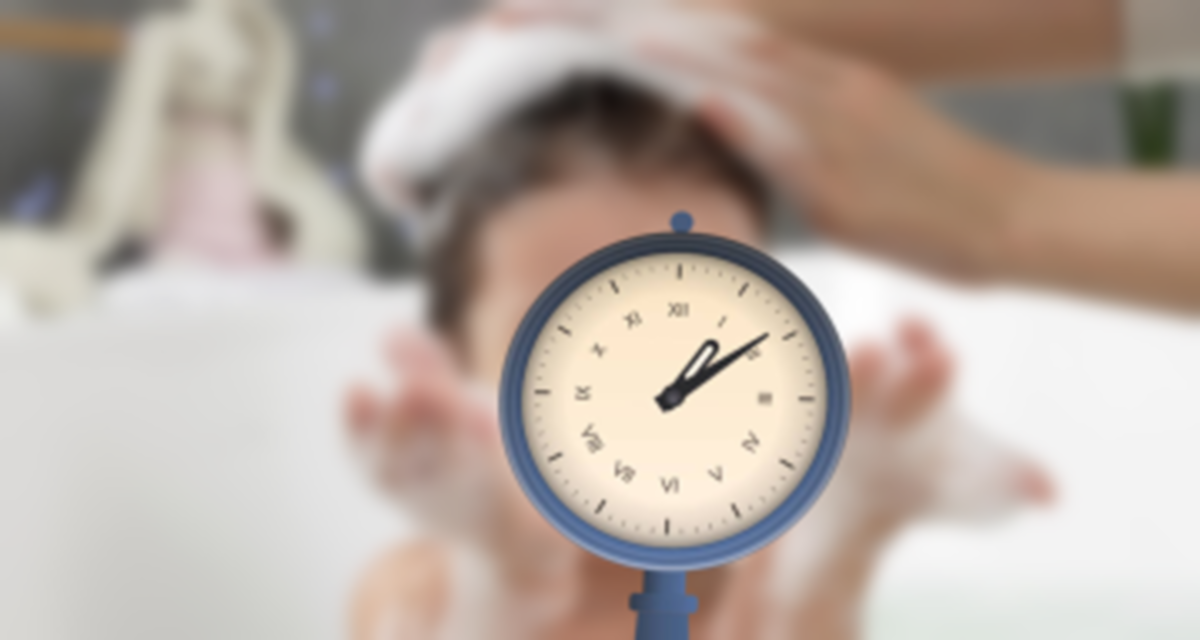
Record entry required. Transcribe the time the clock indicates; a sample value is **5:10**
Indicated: **1:09**
